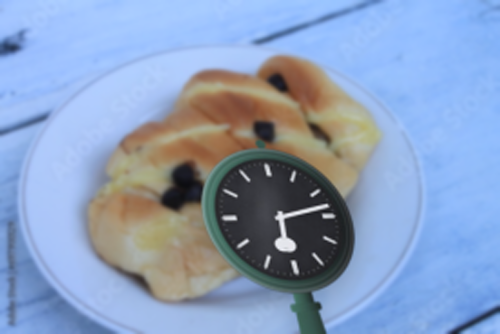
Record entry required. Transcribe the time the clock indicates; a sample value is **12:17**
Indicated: **6:13**
